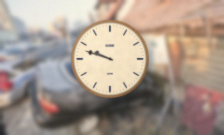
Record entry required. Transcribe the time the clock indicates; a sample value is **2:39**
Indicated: **9:48**
